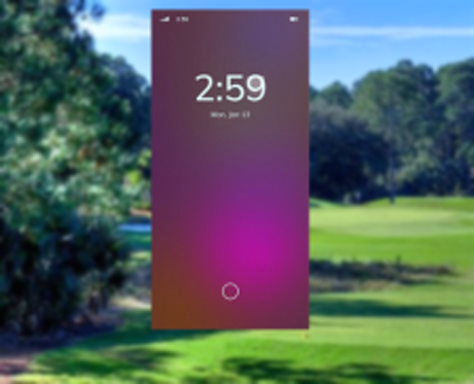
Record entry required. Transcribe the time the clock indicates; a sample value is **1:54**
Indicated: **2:59**
